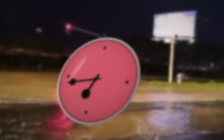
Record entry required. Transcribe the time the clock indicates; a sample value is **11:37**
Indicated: **6:43**
